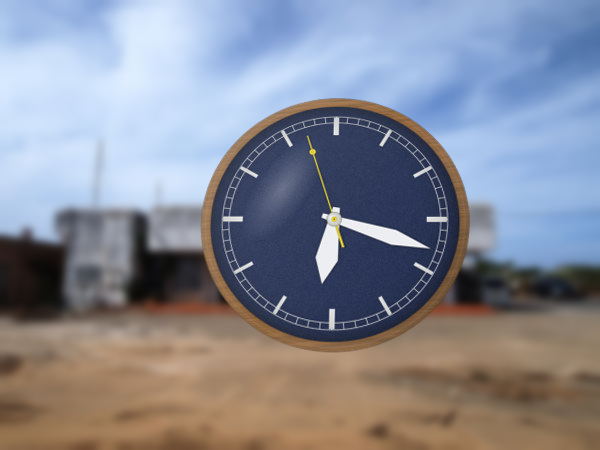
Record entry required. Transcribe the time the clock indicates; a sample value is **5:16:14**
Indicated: **6:17:57**
